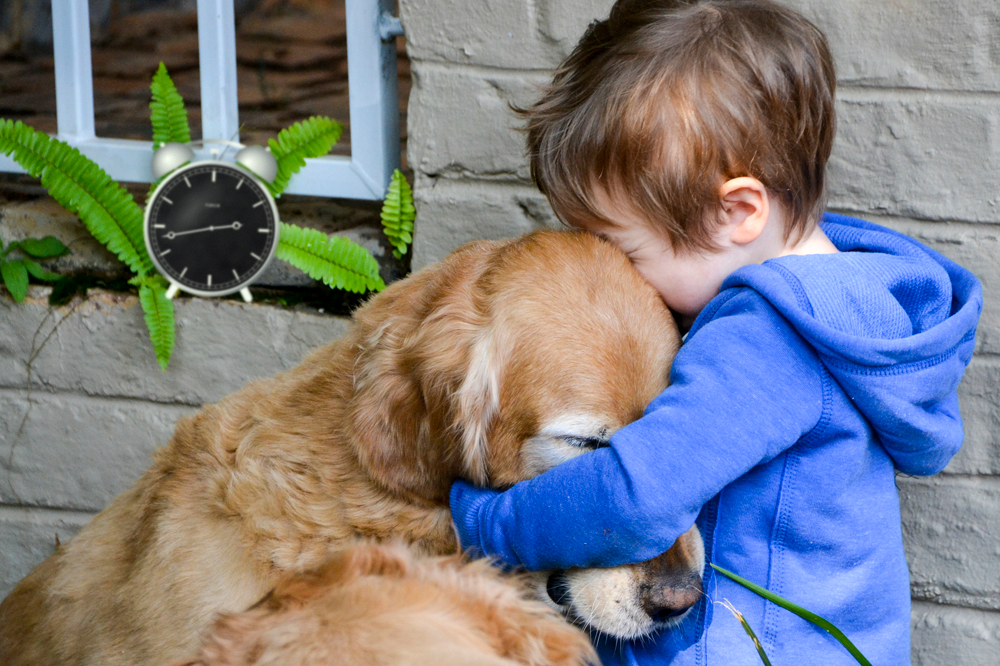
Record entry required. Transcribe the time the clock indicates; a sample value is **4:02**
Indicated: **2:43**
